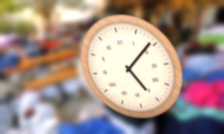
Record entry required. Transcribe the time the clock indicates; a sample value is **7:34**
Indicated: **5:09**
